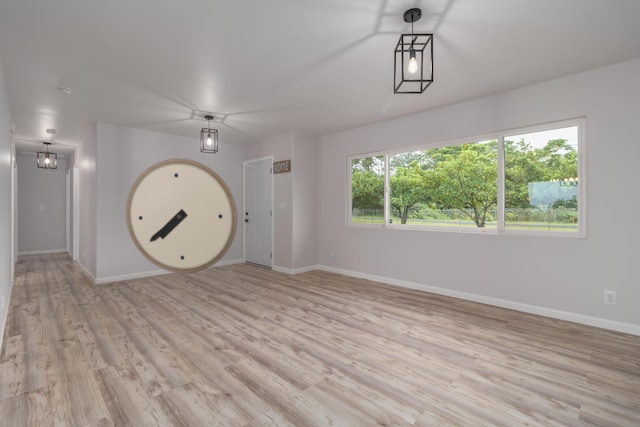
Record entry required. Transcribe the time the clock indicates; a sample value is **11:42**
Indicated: **7:39**
